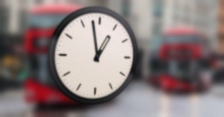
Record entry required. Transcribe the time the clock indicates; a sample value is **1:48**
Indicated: **12:58**
